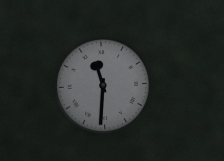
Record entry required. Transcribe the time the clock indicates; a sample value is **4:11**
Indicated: **11:31**
